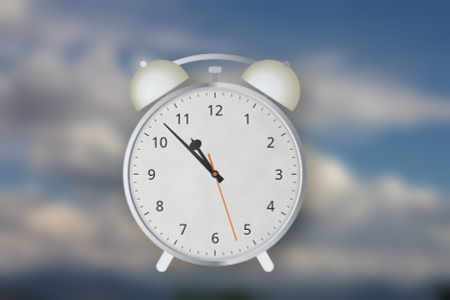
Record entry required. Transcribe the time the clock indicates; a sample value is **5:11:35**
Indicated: **10:52:27**
